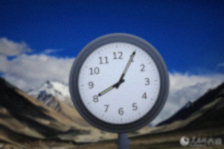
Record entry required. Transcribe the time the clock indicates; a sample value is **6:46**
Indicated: **8:05**
